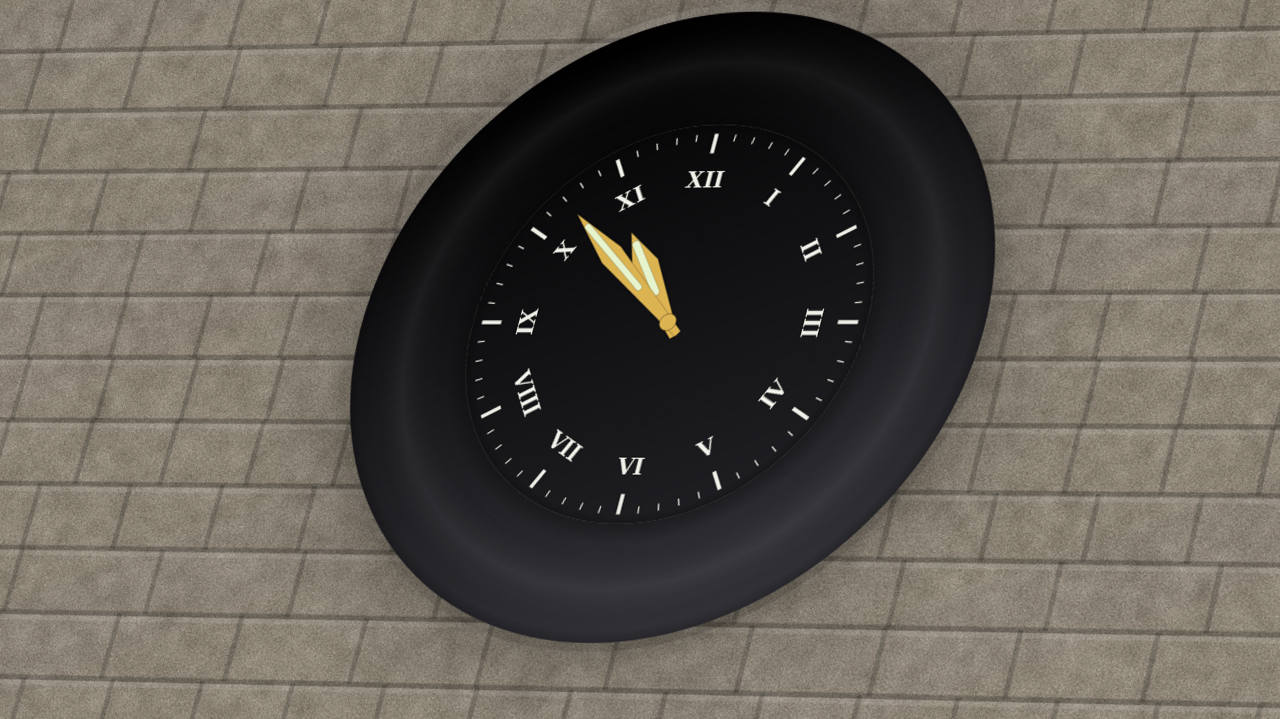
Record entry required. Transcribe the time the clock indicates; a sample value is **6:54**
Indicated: **10:52**
